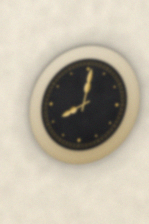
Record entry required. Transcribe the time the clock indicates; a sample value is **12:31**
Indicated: **8:01**
